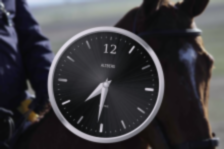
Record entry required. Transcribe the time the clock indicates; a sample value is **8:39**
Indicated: **7:31**
